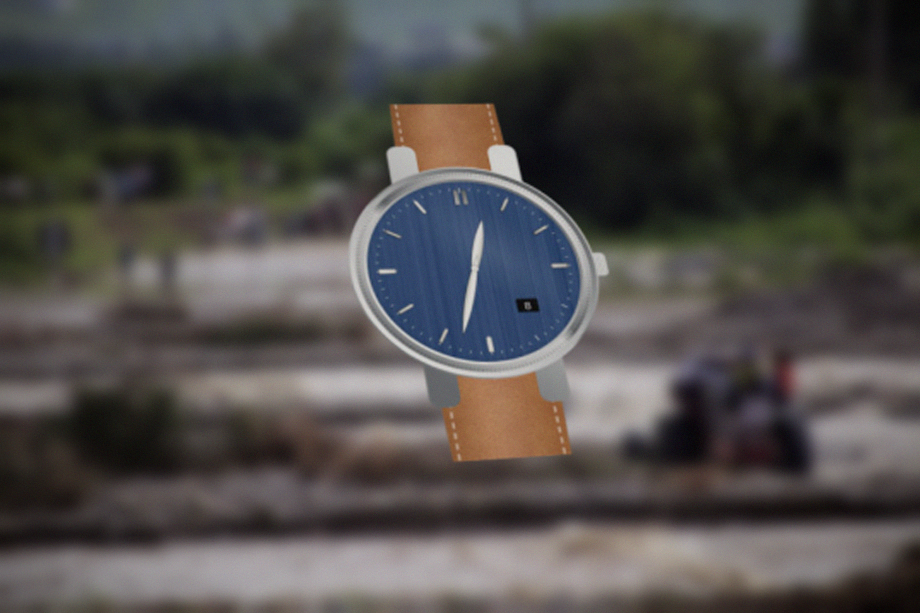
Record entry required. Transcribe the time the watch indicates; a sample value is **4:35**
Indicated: **12:33**
